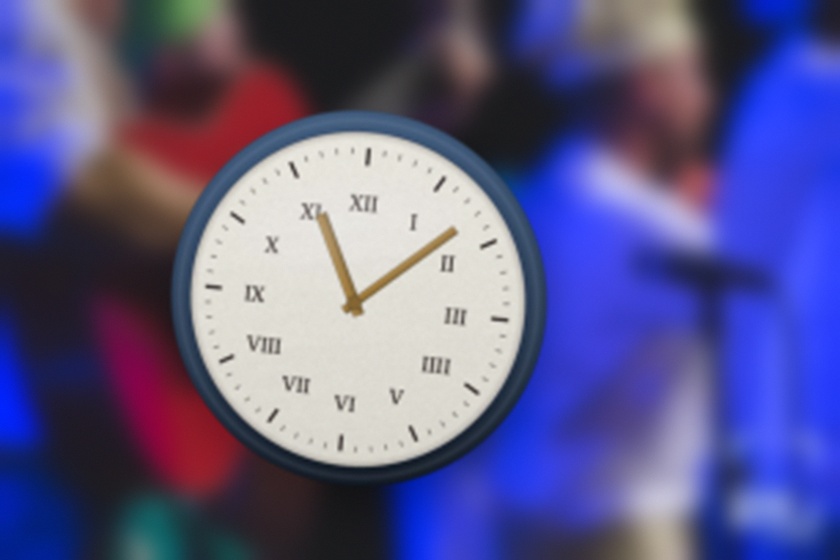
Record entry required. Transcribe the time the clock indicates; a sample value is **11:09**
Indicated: **11:08**
